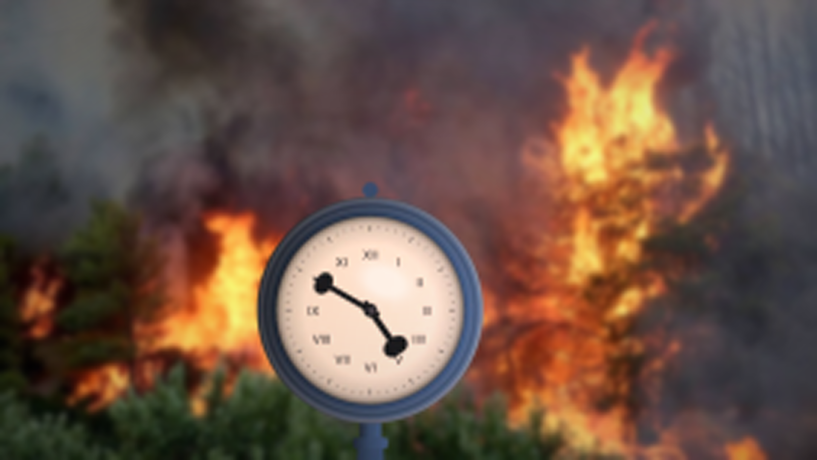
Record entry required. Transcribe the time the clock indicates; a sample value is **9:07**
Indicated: **4:50**
